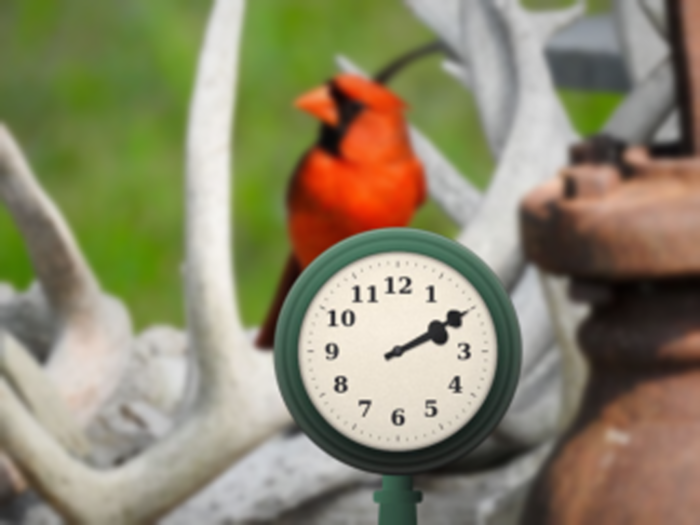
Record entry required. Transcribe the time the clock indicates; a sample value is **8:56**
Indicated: **2:10**
